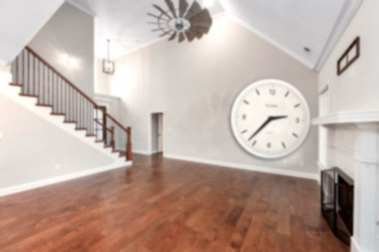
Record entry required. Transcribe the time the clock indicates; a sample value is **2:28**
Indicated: **2:37**
